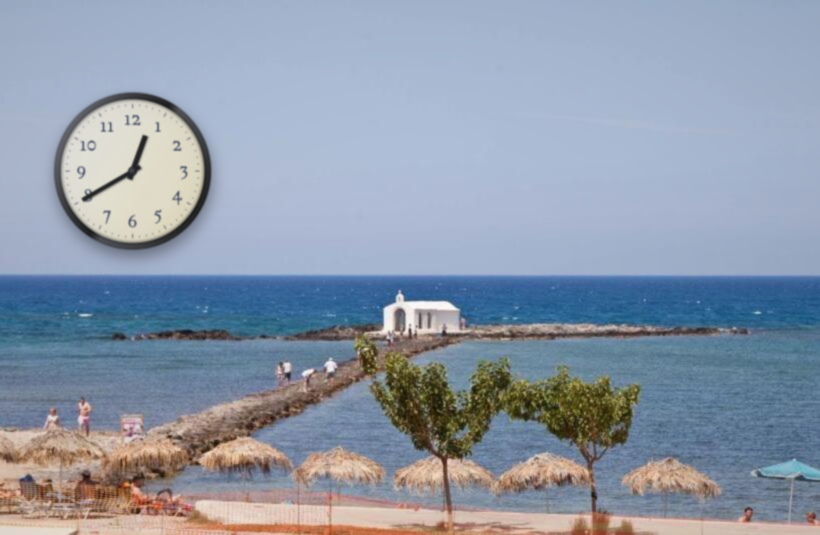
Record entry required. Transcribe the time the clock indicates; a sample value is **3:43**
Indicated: **12:40**
